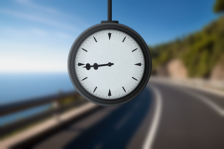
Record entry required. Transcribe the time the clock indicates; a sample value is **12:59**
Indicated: **8:44**
